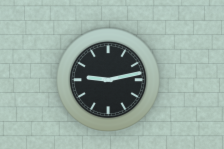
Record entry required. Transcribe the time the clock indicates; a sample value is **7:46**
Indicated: **9:13**
